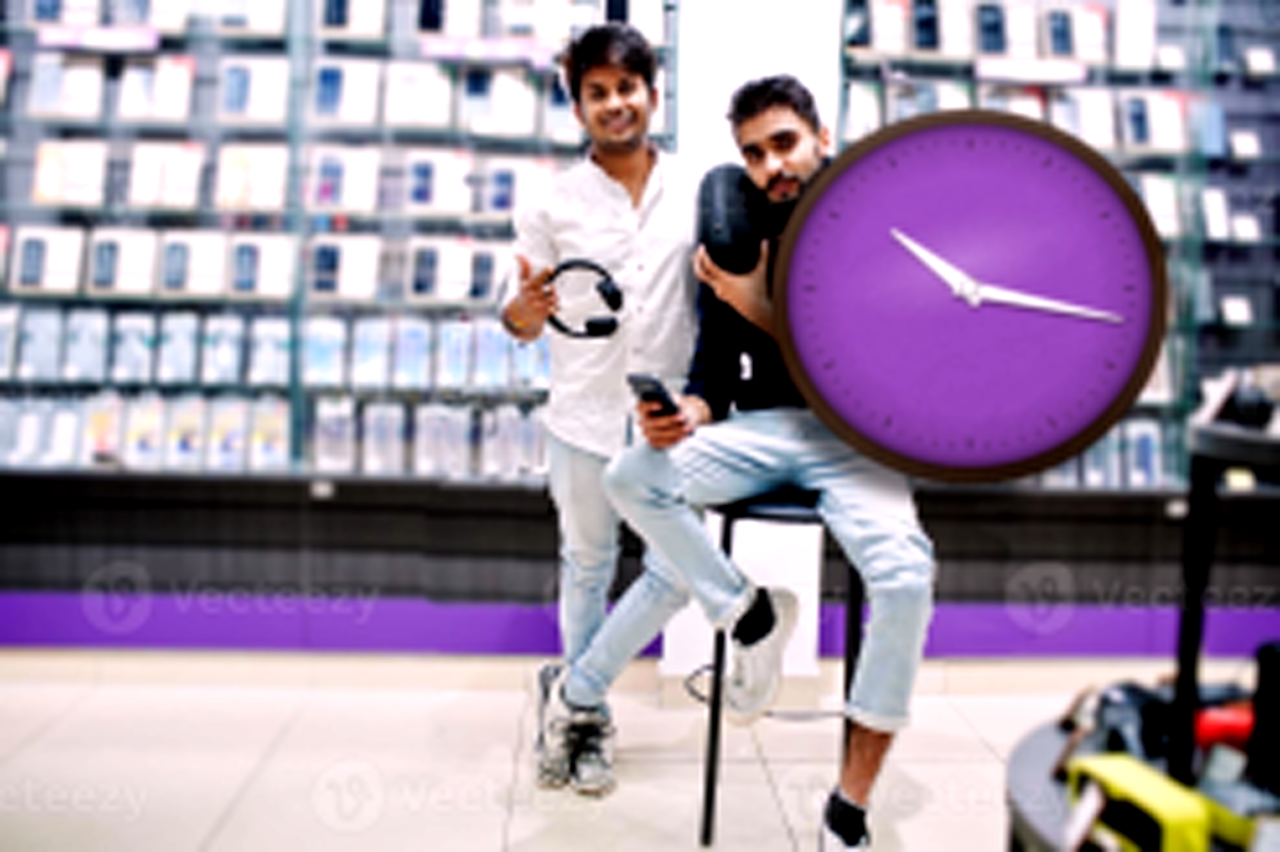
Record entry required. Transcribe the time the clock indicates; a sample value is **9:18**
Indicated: **10:17**
